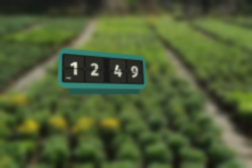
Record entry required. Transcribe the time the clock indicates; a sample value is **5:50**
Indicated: **12:49**
